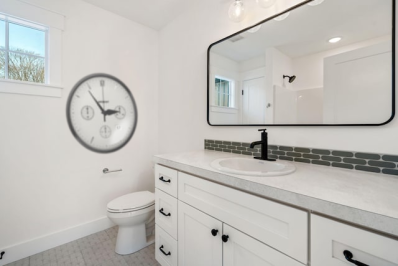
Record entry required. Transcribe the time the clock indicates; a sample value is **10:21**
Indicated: **2:54**
